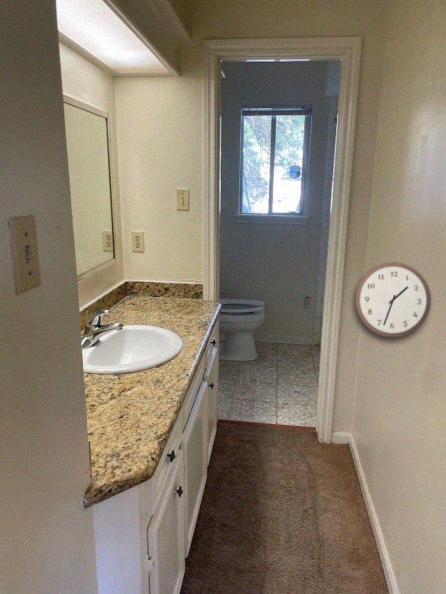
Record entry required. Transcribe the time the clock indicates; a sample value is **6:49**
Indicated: **1:33**
